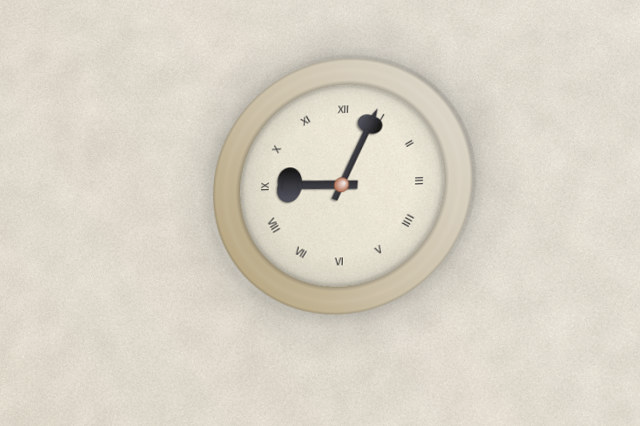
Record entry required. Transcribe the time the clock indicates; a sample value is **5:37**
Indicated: **9:04**
